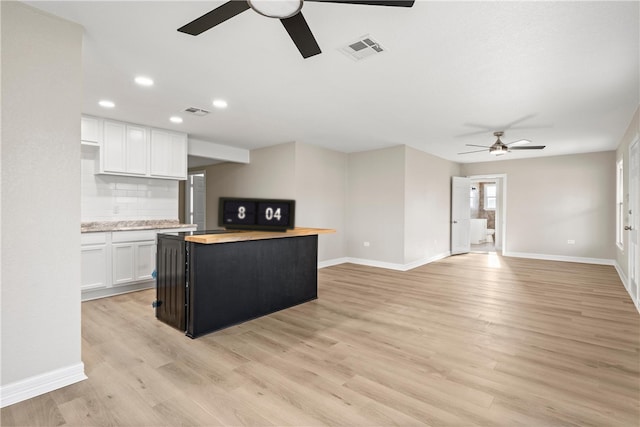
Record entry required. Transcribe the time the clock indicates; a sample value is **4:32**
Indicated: **8:04**
